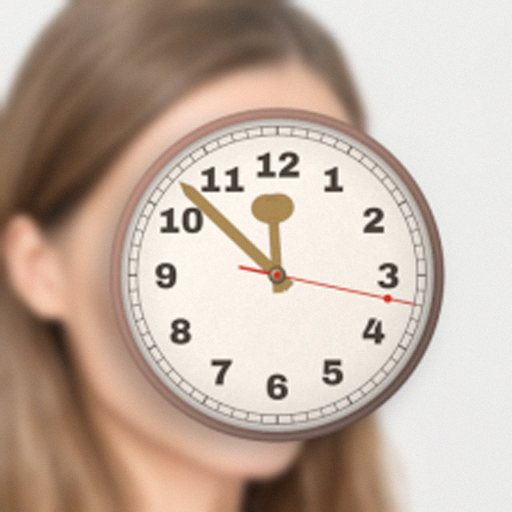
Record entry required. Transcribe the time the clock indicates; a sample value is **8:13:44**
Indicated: **11:52:17**
